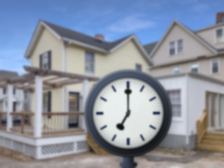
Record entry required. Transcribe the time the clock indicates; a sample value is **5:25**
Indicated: **7:00**
